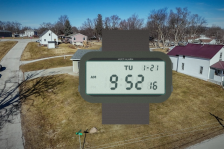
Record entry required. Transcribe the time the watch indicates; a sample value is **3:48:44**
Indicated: **9:52:16**
